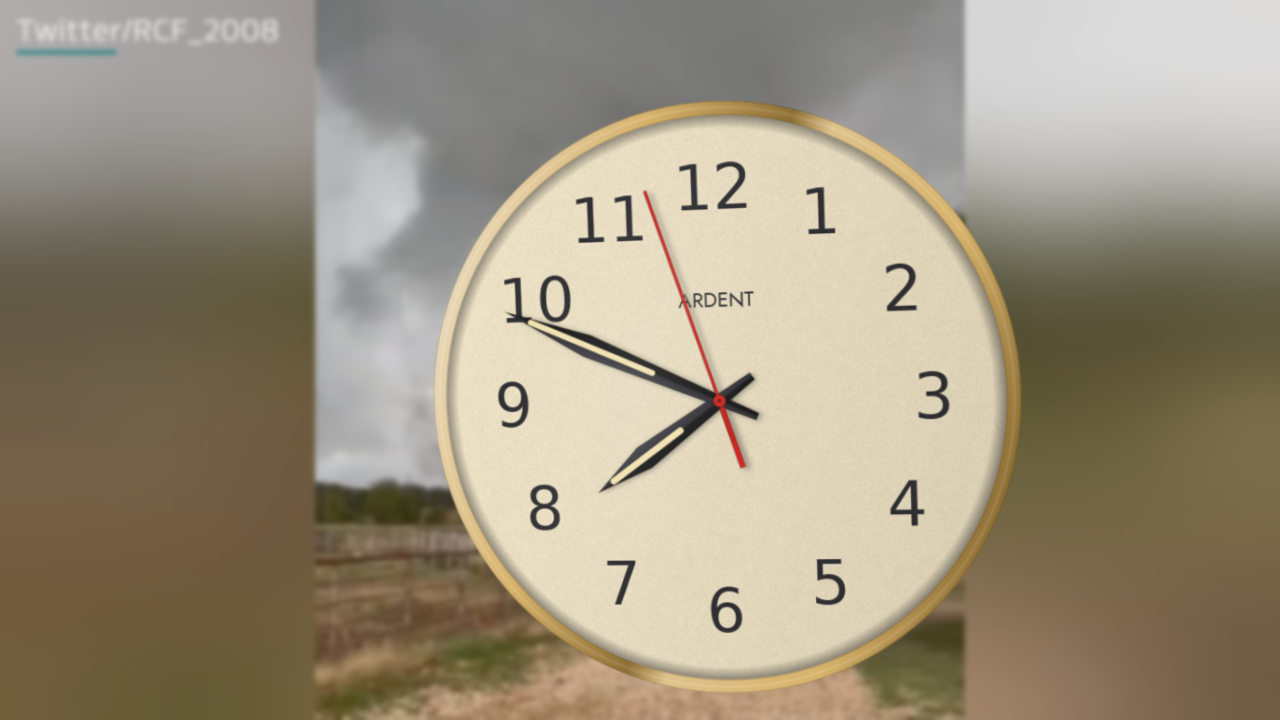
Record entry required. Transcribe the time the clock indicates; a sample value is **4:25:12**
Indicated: **7:48:57**
